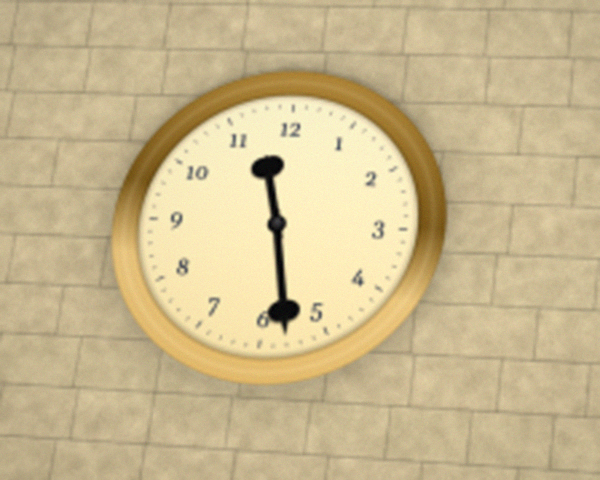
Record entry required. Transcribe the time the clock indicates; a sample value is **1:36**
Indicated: **11:28**
